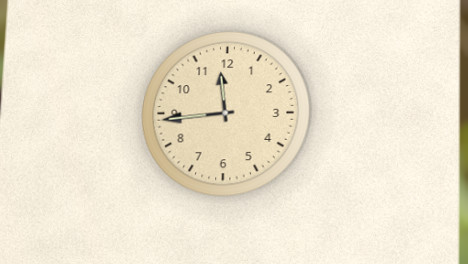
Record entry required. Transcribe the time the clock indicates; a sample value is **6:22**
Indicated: **11:44**
